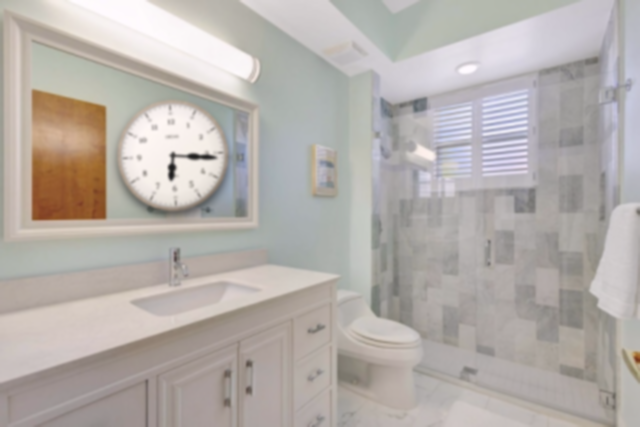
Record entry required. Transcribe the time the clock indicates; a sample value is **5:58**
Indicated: **6:16**
